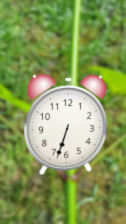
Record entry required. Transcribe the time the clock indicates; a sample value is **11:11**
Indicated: **6:33**
